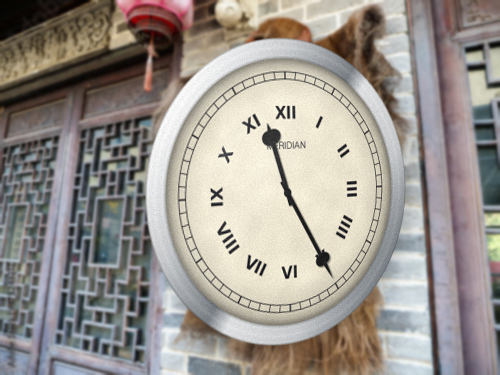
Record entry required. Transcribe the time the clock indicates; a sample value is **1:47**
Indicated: **11:25**
